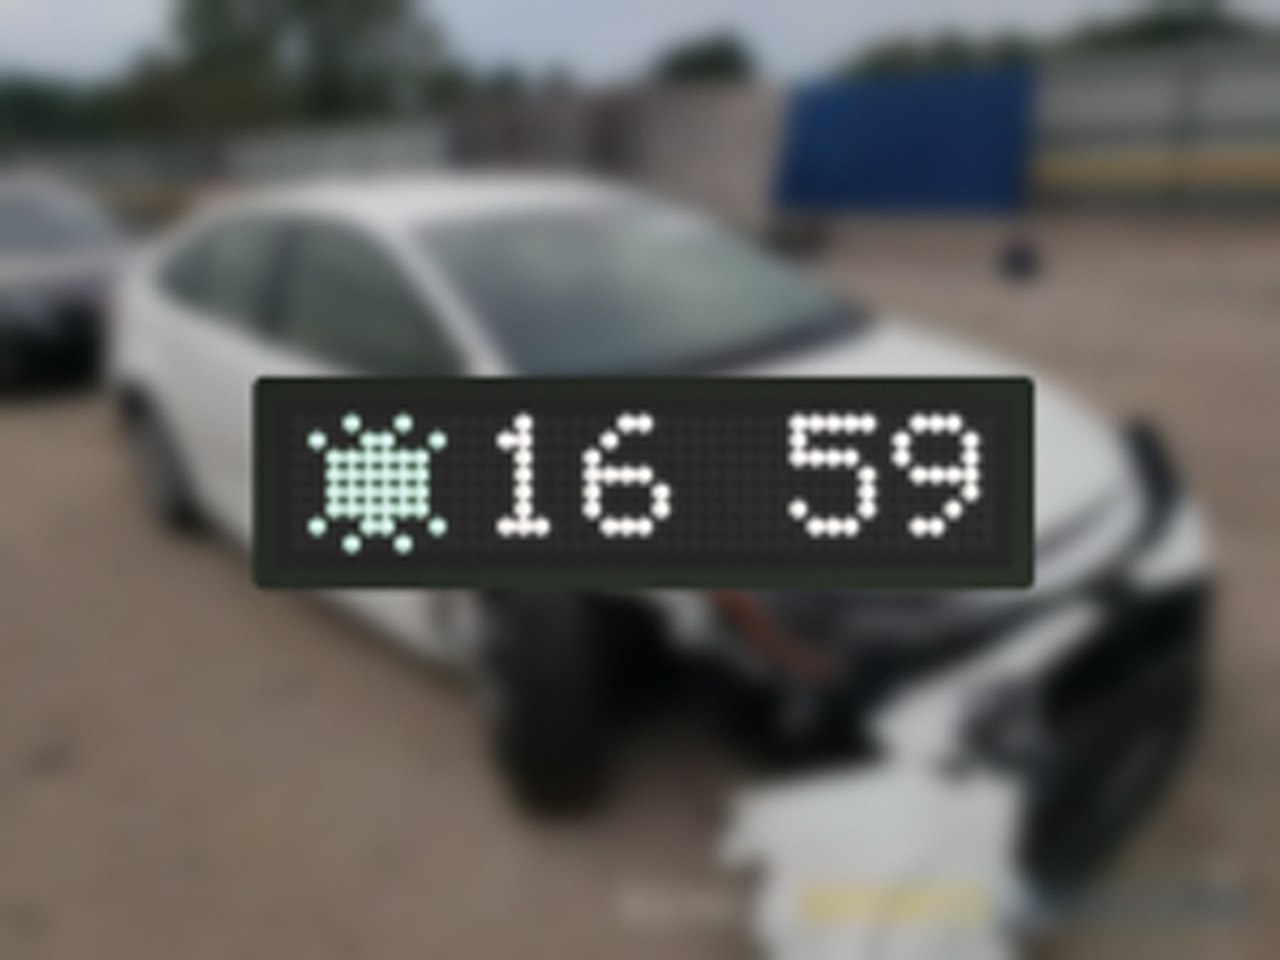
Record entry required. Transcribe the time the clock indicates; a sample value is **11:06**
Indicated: **16:59**
